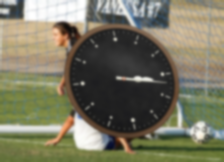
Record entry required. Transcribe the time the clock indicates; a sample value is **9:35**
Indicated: **3:17**
